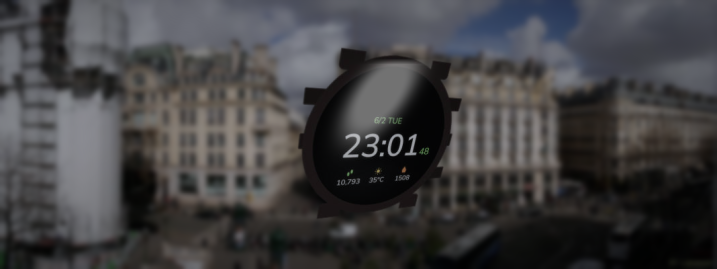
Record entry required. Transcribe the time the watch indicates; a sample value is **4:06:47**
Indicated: **23:01:48**
